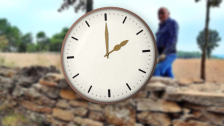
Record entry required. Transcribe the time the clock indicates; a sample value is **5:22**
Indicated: **2:00**
